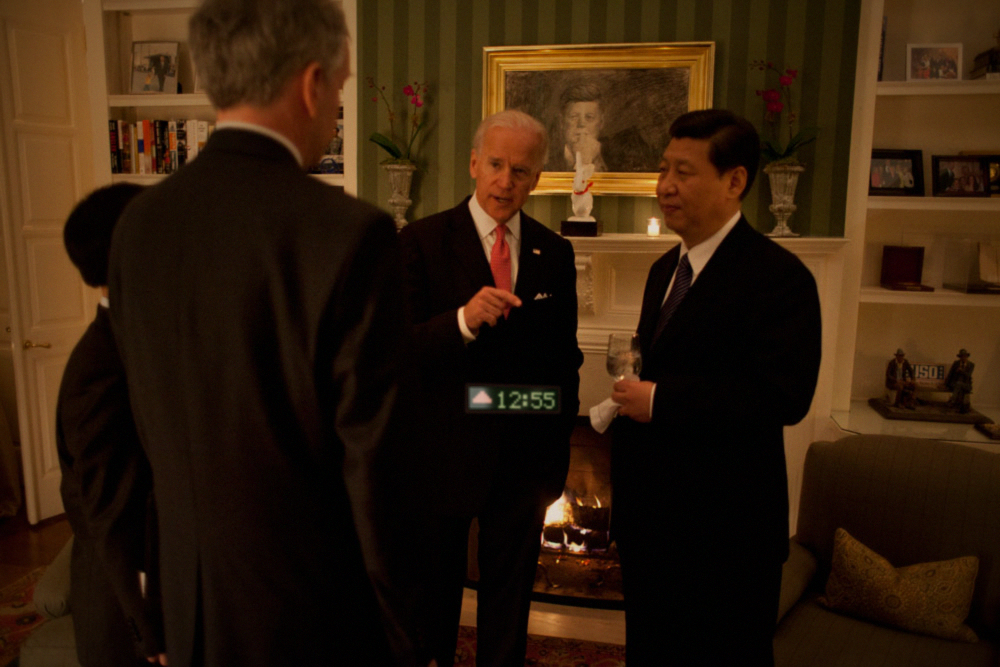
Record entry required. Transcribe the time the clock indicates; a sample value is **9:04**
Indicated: **12:55**
